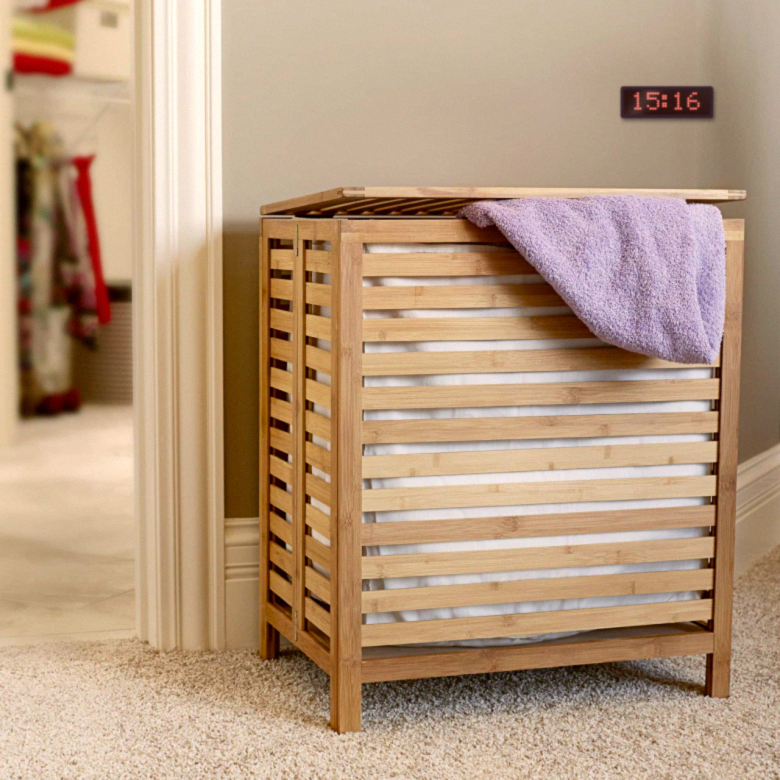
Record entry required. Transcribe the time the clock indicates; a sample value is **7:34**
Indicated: **15:16**
